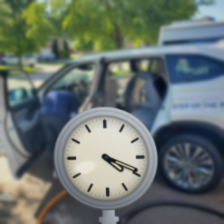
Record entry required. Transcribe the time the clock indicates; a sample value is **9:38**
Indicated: **4:19**
